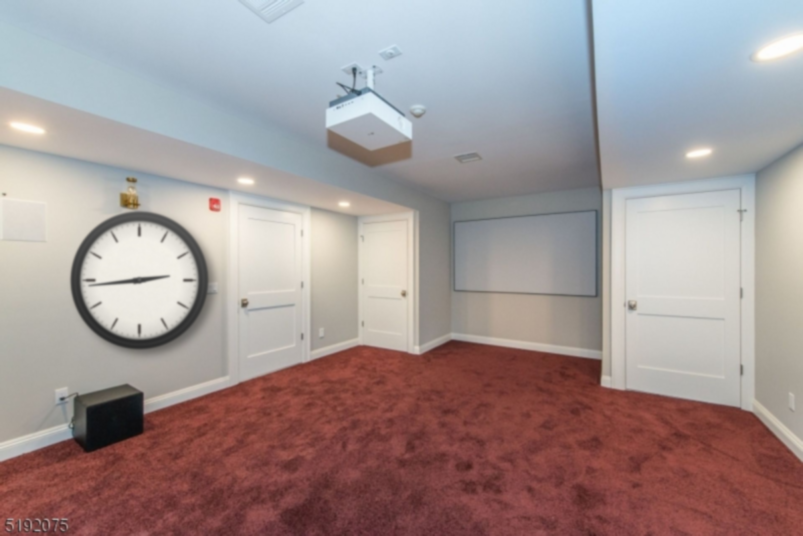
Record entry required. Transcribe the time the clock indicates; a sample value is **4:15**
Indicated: **2:44**
